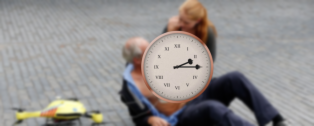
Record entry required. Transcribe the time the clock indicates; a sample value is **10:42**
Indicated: **2:15**
